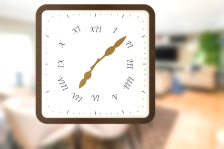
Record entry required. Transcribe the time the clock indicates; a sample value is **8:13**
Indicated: **7:08**
